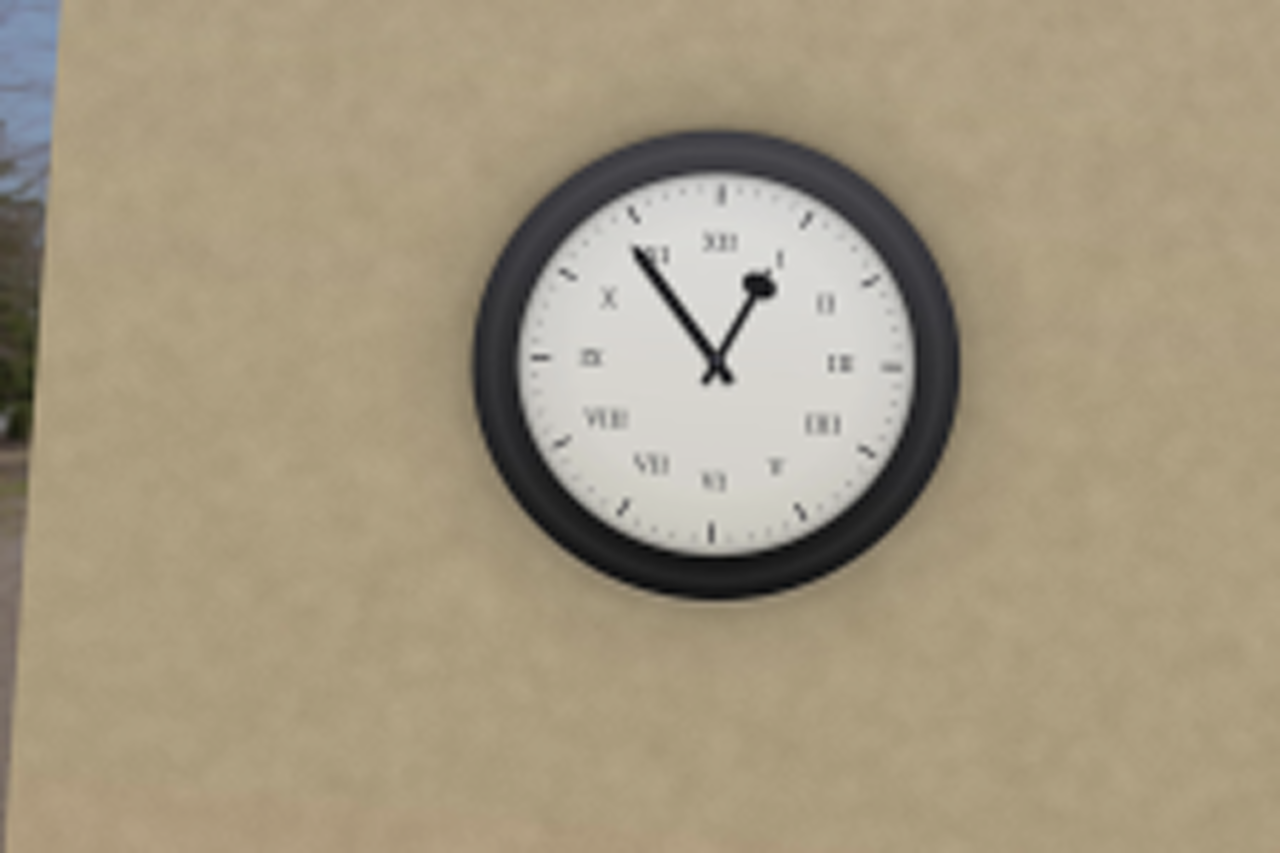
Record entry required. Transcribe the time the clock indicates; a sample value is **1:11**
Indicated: **12:54**
